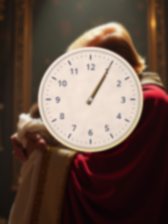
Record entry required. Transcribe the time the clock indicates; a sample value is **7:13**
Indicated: **1:05**
